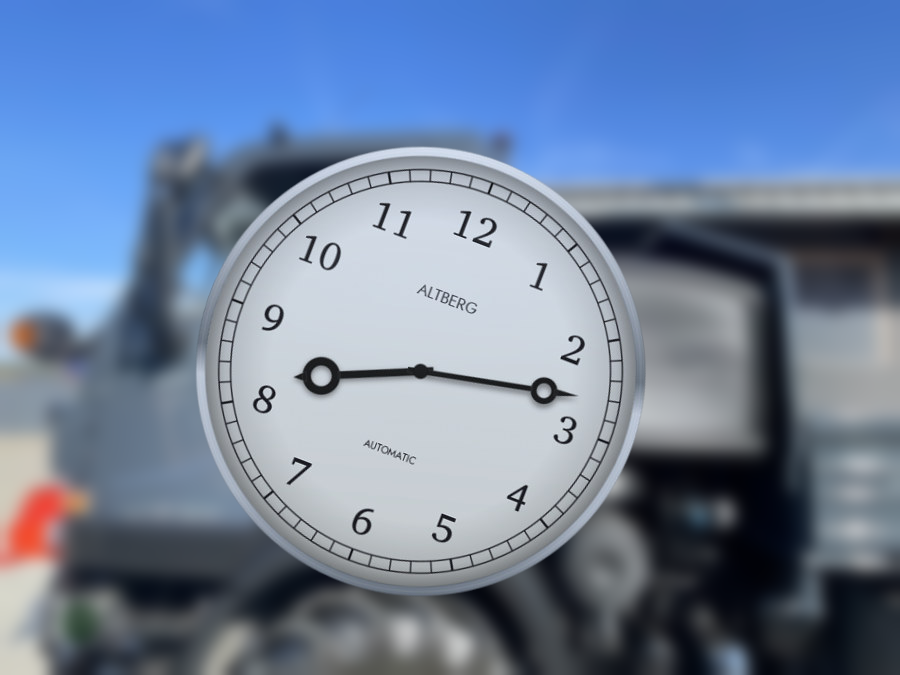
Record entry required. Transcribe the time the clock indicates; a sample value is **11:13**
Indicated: **8:13**
